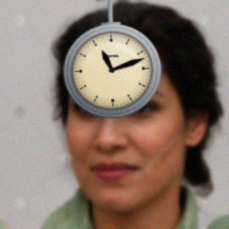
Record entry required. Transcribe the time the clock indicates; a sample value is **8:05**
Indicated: **11:12**
